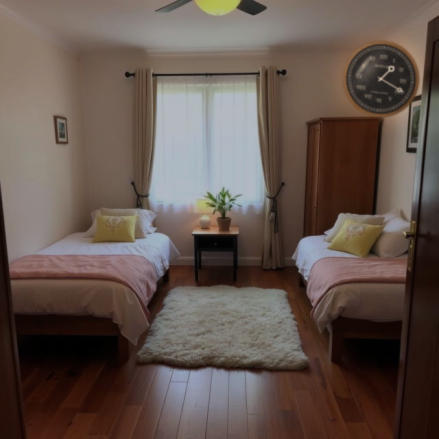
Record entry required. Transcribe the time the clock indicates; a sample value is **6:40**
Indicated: **1:19**
